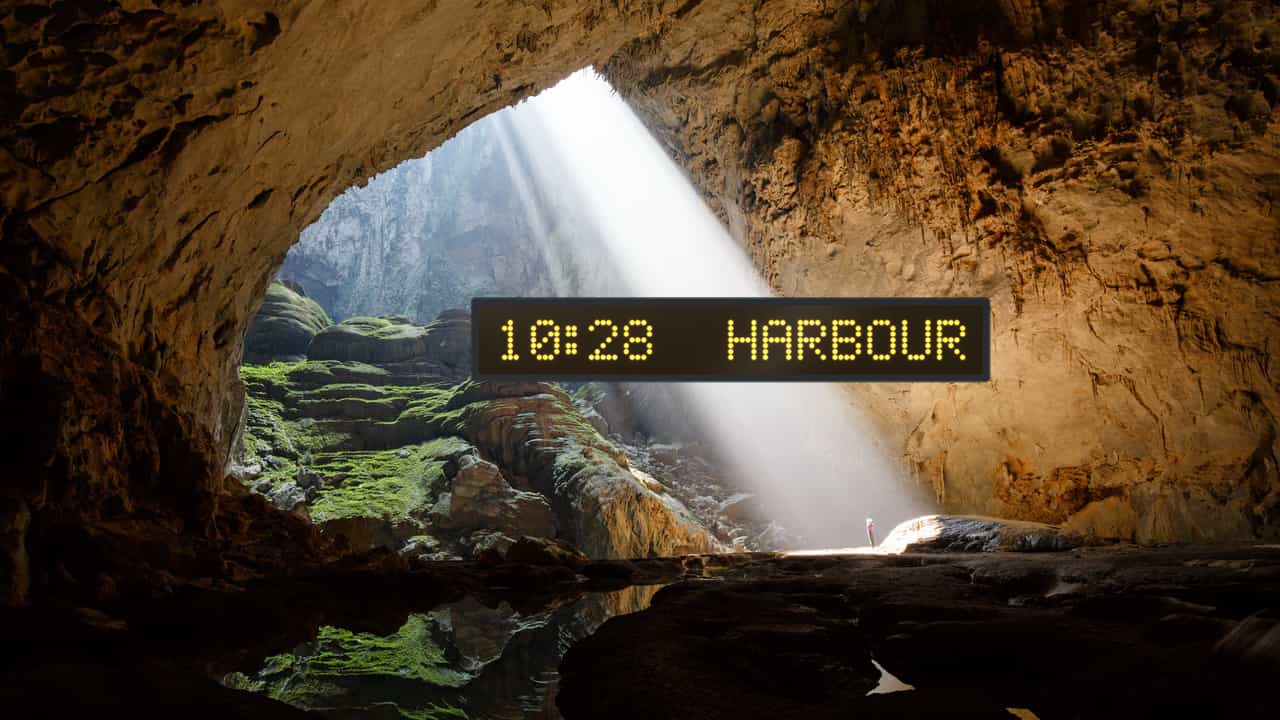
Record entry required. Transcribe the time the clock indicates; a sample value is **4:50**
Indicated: **10:28**
